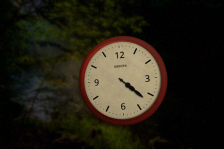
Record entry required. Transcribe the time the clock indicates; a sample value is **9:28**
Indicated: **4:22**
